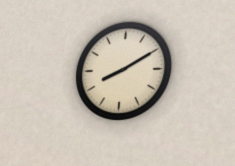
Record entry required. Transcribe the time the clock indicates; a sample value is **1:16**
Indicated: **8:10**
